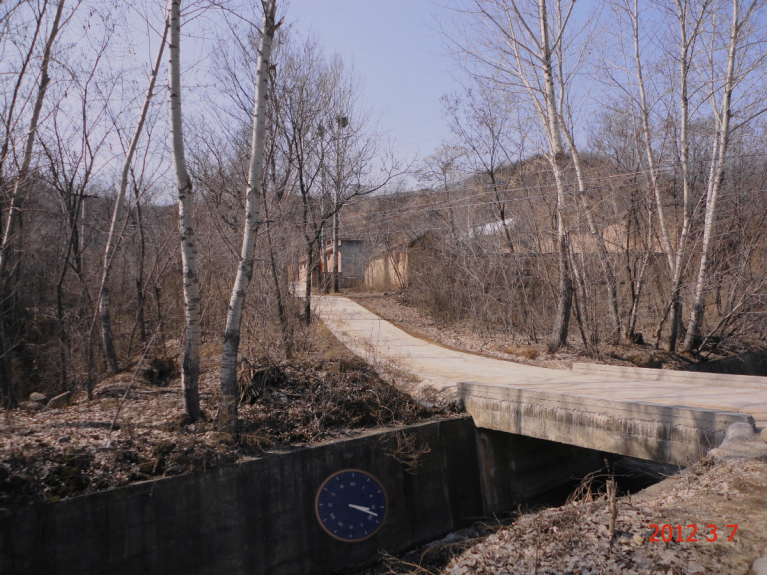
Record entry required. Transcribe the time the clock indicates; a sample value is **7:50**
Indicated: **3:18**
